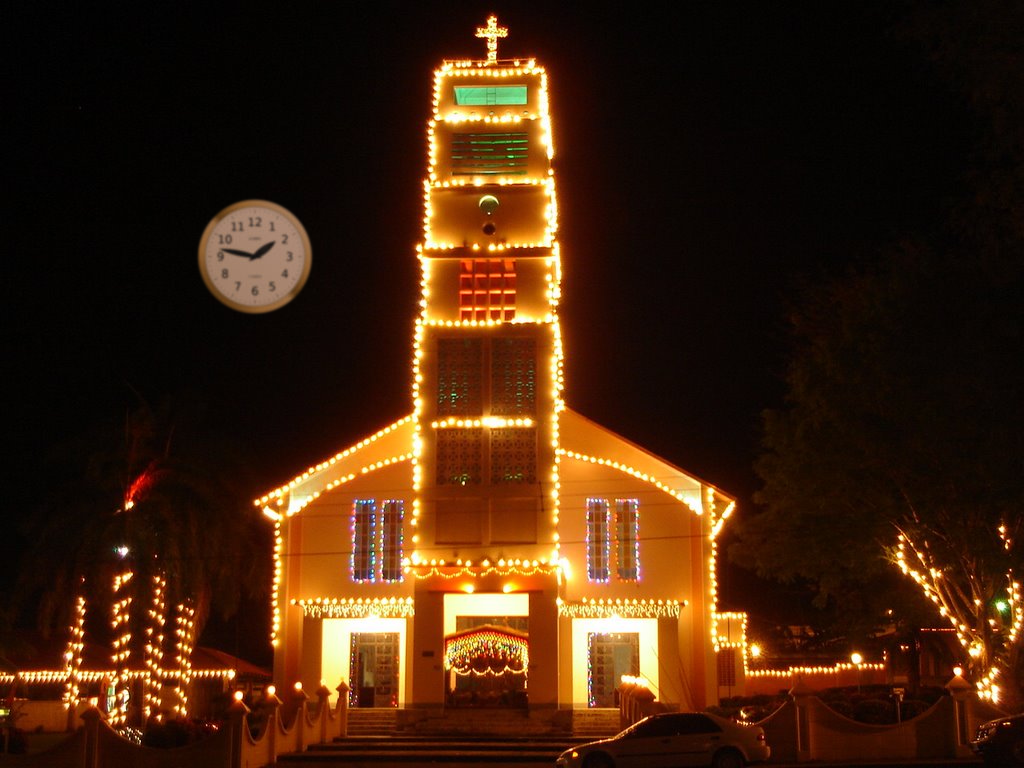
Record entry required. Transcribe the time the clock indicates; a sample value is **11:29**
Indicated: **1:47**
